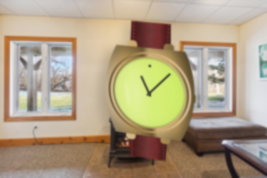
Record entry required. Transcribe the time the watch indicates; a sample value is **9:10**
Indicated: **11:07**
